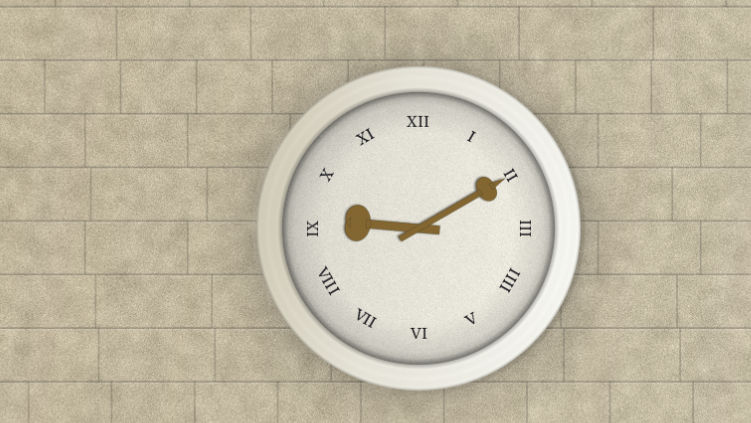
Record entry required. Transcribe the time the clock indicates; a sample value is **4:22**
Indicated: **9:10**
